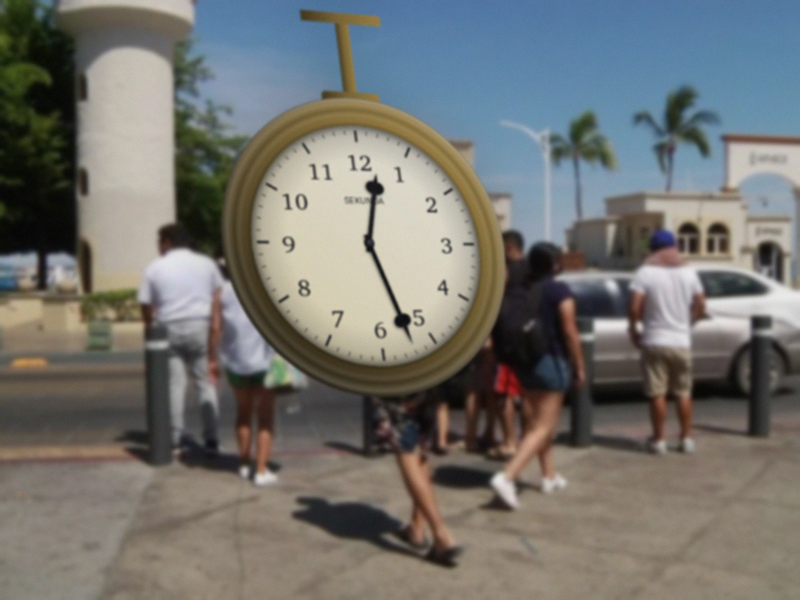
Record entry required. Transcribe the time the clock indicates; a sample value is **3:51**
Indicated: **12:27**
